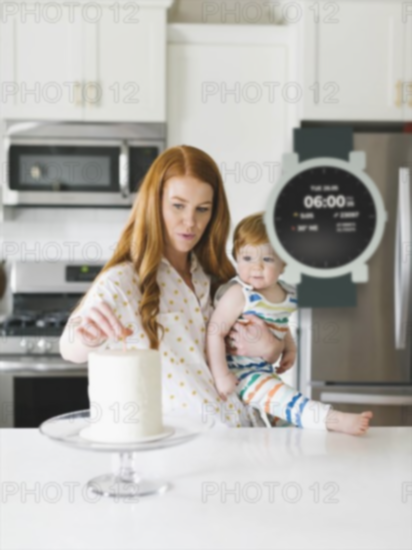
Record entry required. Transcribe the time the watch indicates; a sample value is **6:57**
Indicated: **6:00**
